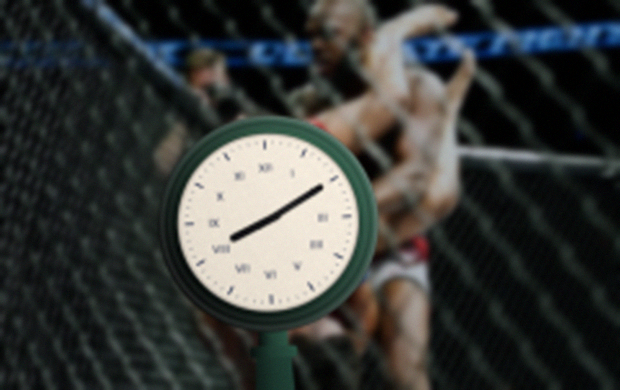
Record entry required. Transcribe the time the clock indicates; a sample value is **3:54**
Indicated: **8:10**
